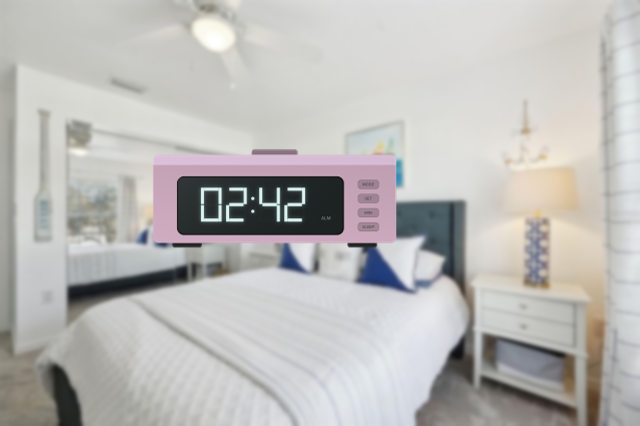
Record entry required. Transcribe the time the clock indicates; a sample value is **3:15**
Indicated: **2:42**
